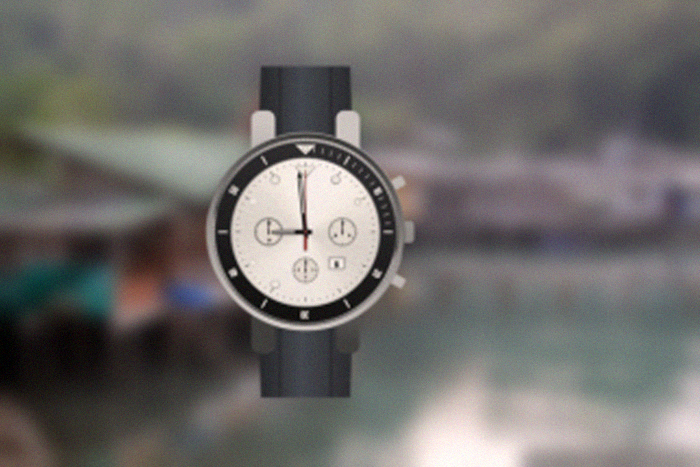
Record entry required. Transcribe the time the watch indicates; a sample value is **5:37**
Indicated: **8:59**
